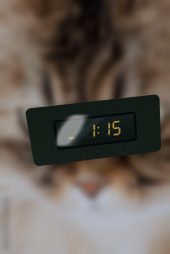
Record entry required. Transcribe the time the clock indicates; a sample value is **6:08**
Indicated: **1:15**
